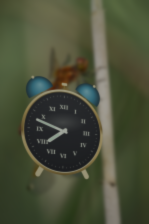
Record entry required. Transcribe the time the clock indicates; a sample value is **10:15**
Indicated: **7:48**
